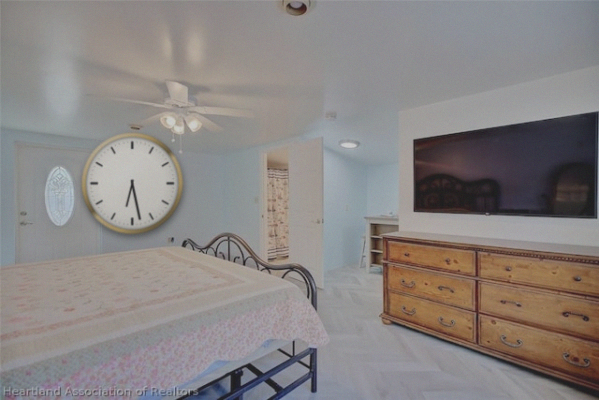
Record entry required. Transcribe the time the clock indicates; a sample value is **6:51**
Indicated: **6:28**
